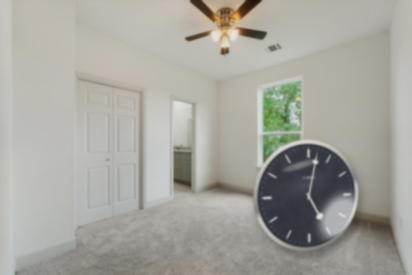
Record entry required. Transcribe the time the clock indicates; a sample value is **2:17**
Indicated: **5:02**
